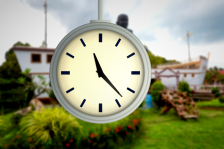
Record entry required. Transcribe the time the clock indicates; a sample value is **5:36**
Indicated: **11:23**
